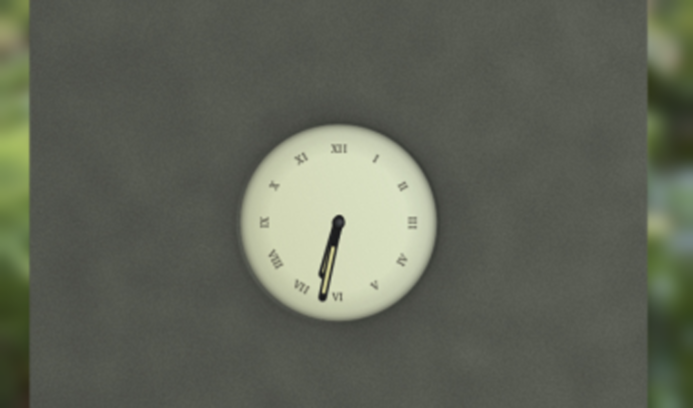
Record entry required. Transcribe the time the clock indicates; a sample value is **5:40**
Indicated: **6:32**
